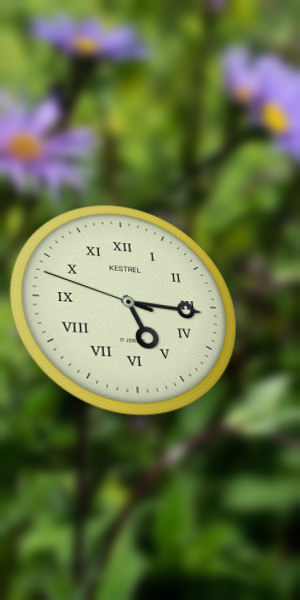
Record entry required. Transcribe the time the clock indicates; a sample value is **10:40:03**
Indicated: **5:15:48**
